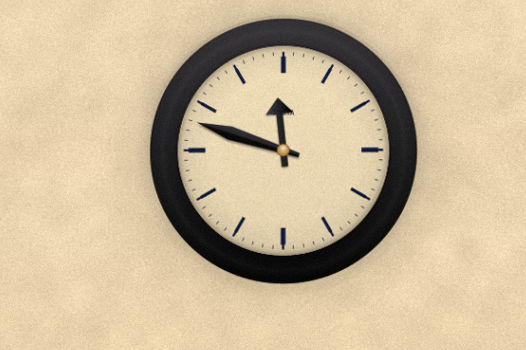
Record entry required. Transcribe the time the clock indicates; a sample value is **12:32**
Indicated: **11:48**
